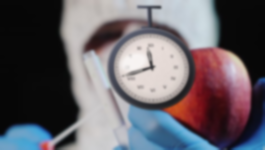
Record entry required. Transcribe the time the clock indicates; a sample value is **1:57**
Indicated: **11:42**
